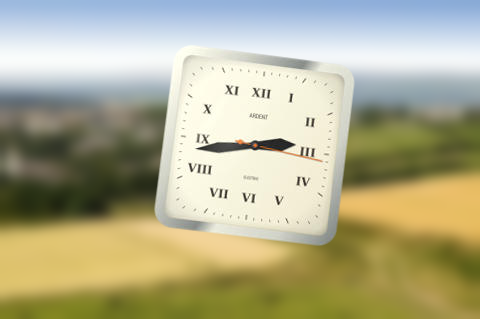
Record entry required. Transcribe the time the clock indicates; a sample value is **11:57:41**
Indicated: **2:43:16**
